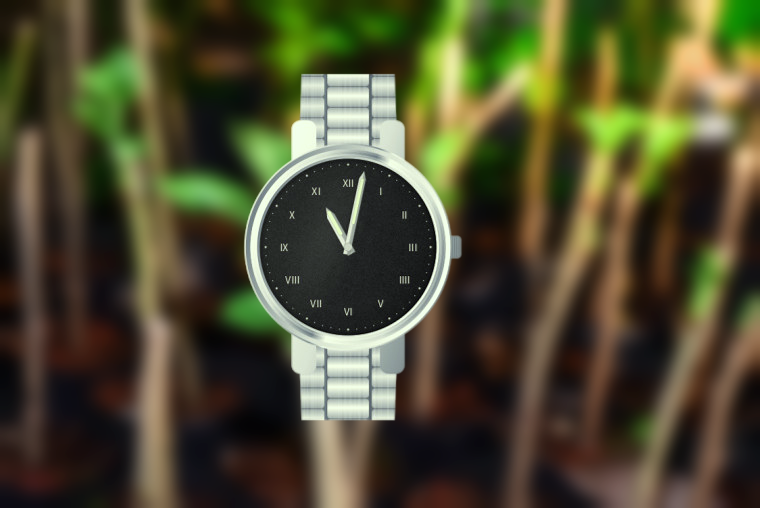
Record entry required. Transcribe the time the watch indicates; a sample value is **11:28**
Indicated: **11:02**
